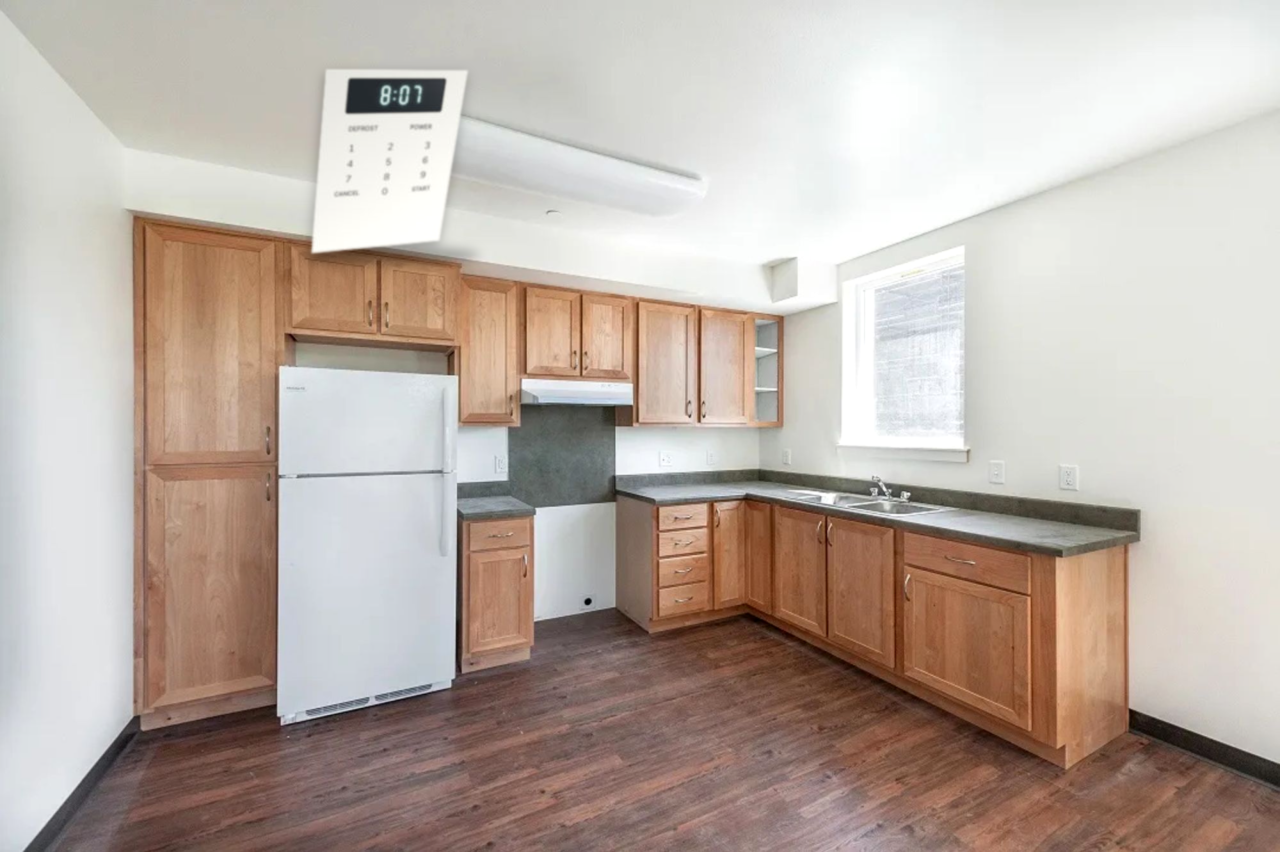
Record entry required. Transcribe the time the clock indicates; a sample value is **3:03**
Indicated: **8:07**
